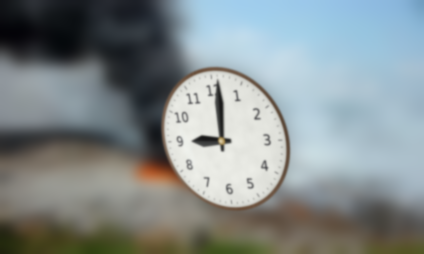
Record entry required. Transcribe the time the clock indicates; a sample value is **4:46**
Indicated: **9:01**
